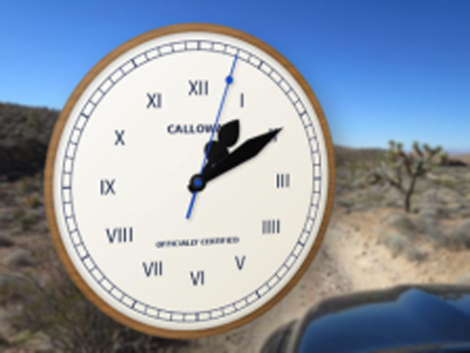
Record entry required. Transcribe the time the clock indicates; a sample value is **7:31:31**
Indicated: **1:10:03**
